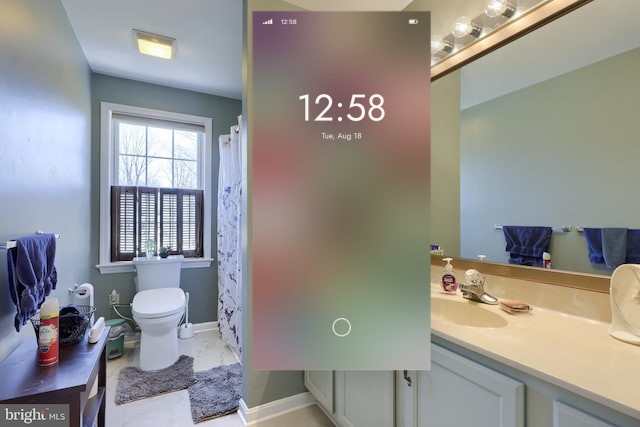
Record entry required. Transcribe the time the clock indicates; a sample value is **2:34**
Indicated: **12:58**
